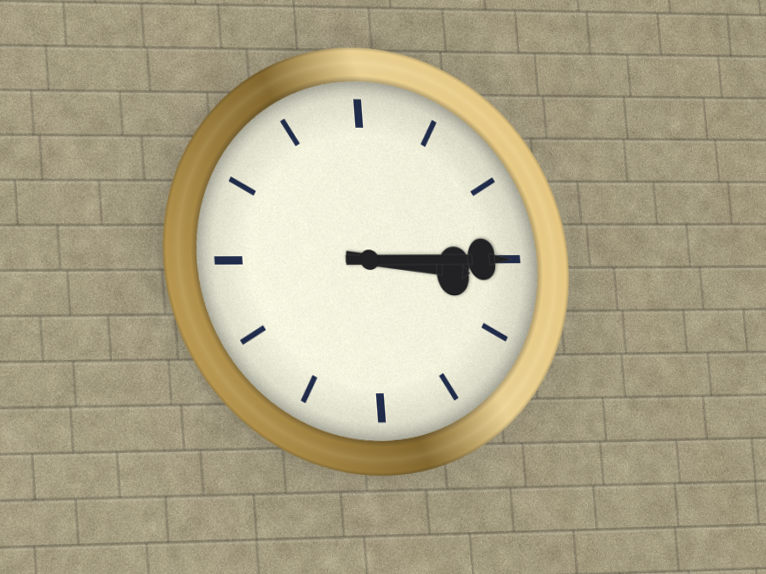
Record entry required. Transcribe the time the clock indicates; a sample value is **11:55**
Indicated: **3:15**
